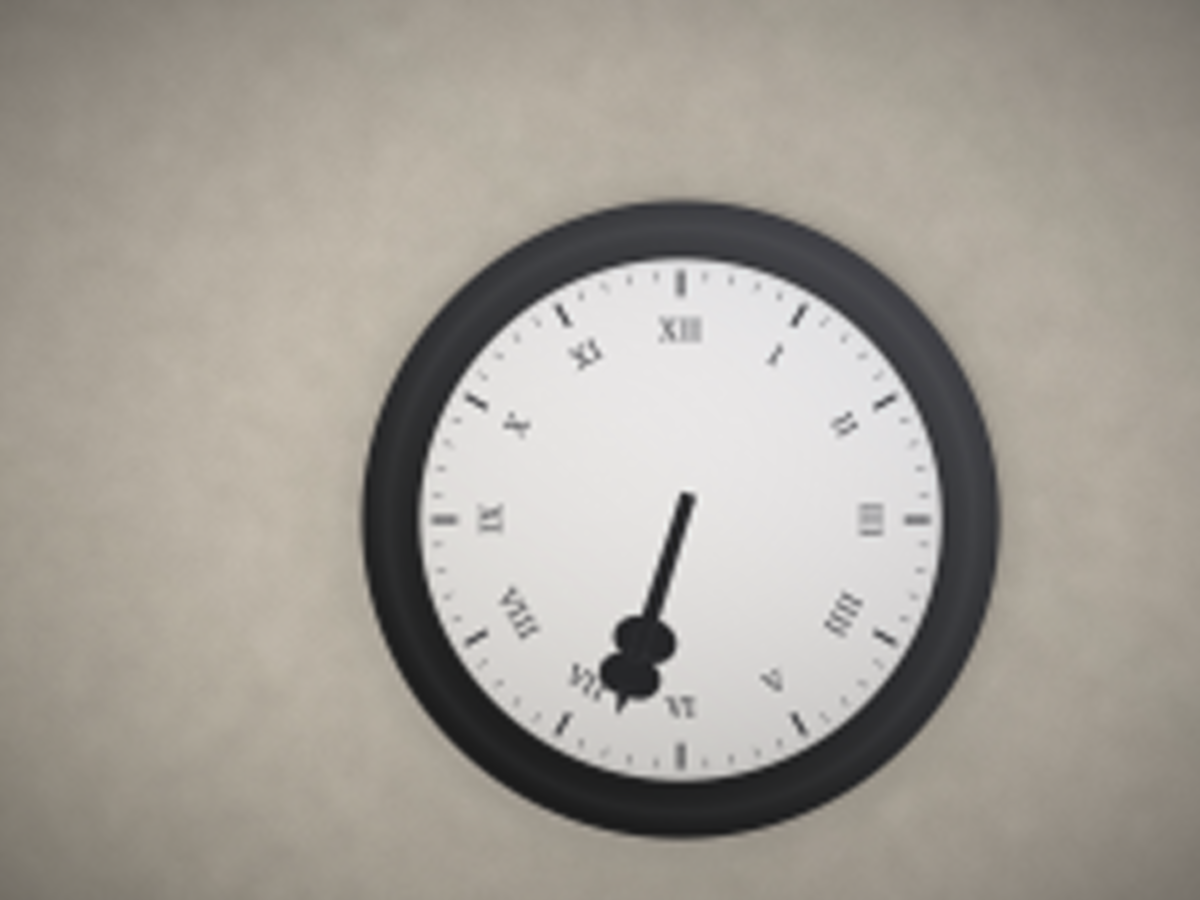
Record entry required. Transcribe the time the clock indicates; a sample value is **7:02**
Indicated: **6:33**
